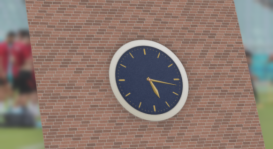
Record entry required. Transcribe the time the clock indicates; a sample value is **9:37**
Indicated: **5:17**
